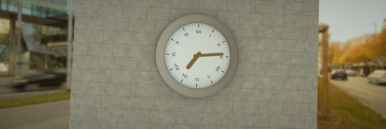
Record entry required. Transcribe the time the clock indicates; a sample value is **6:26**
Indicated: **7:14**
